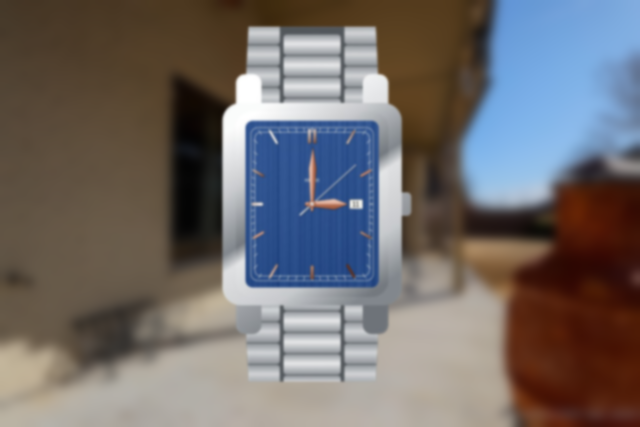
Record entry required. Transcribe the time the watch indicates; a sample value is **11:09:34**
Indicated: **3:00:08**
